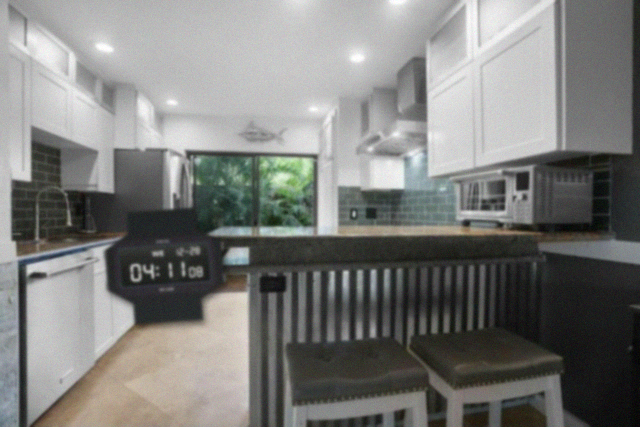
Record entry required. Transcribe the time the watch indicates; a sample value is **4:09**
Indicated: **4:11**
